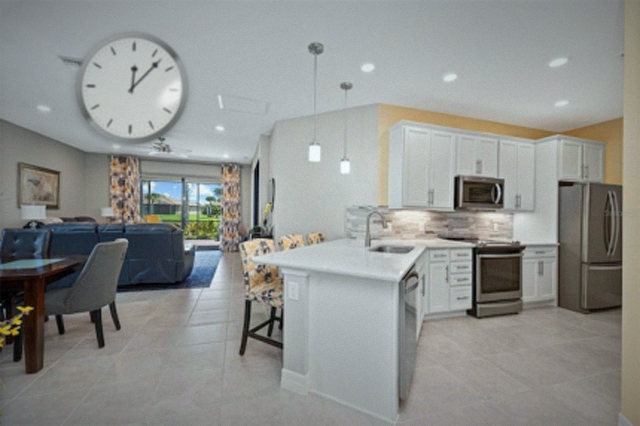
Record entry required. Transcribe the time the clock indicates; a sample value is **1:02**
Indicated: **12:07**
